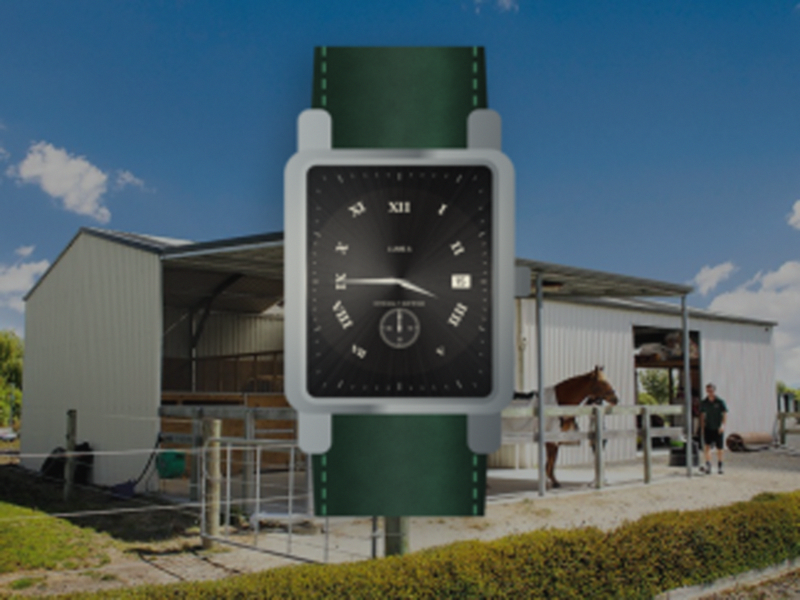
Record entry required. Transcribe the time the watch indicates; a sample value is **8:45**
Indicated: **3:45**
